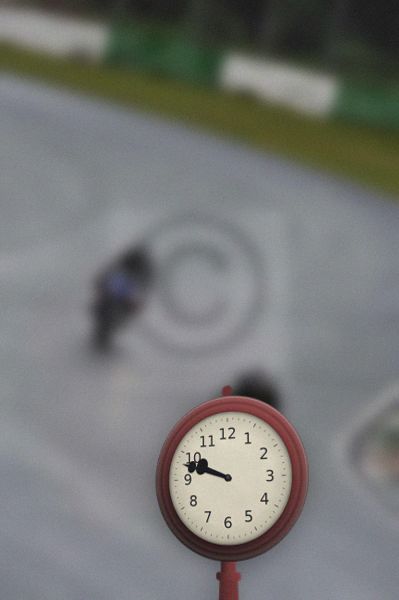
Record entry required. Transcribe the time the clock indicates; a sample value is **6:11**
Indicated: **9:48**
